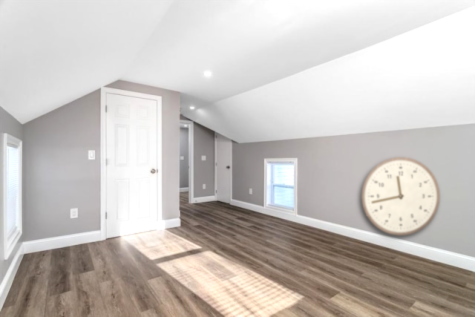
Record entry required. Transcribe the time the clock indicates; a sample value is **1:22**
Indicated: **11:43**
